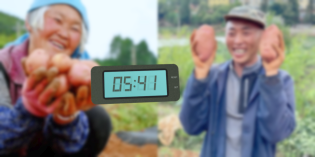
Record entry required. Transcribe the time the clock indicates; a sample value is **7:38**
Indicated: **5:41**
